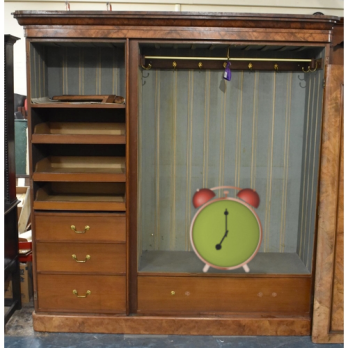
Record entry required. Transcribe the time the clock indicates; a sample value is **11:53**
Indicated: **7:00**
